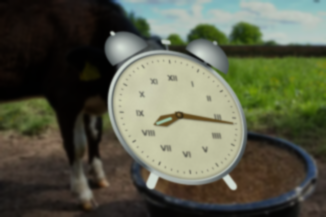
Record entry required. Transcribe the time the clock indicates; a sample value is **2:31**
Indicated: **8:16**
